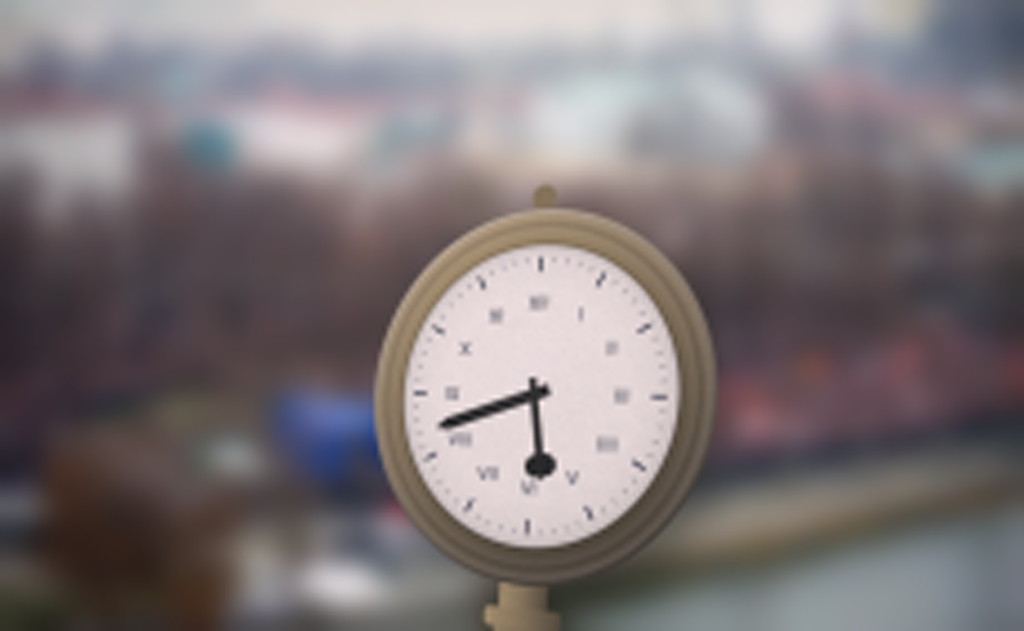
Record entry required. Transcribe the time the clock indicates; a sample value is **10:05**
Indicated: **5:42**
